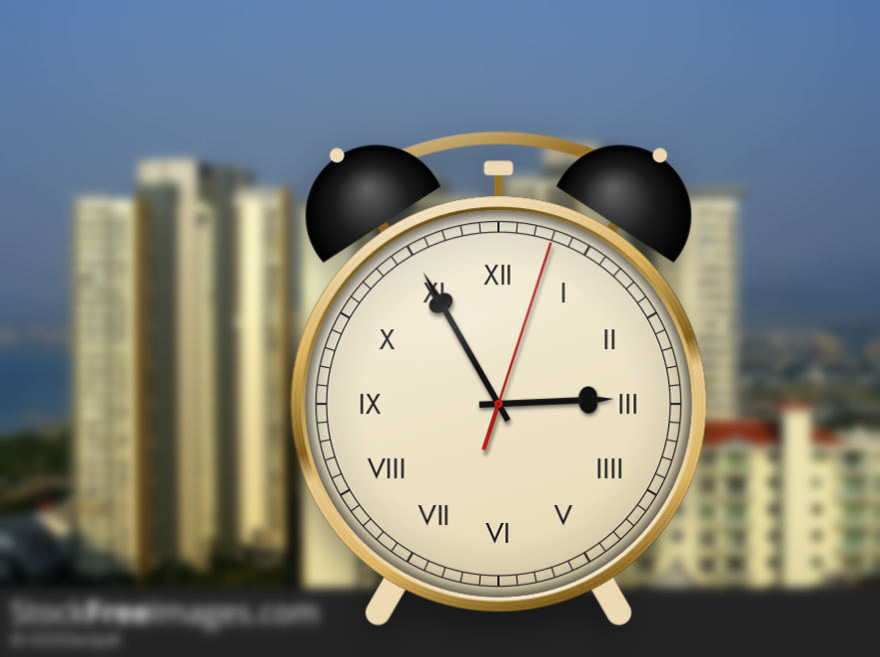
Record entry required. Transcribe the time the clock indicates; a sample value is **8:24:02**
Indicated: **2:55:03**
